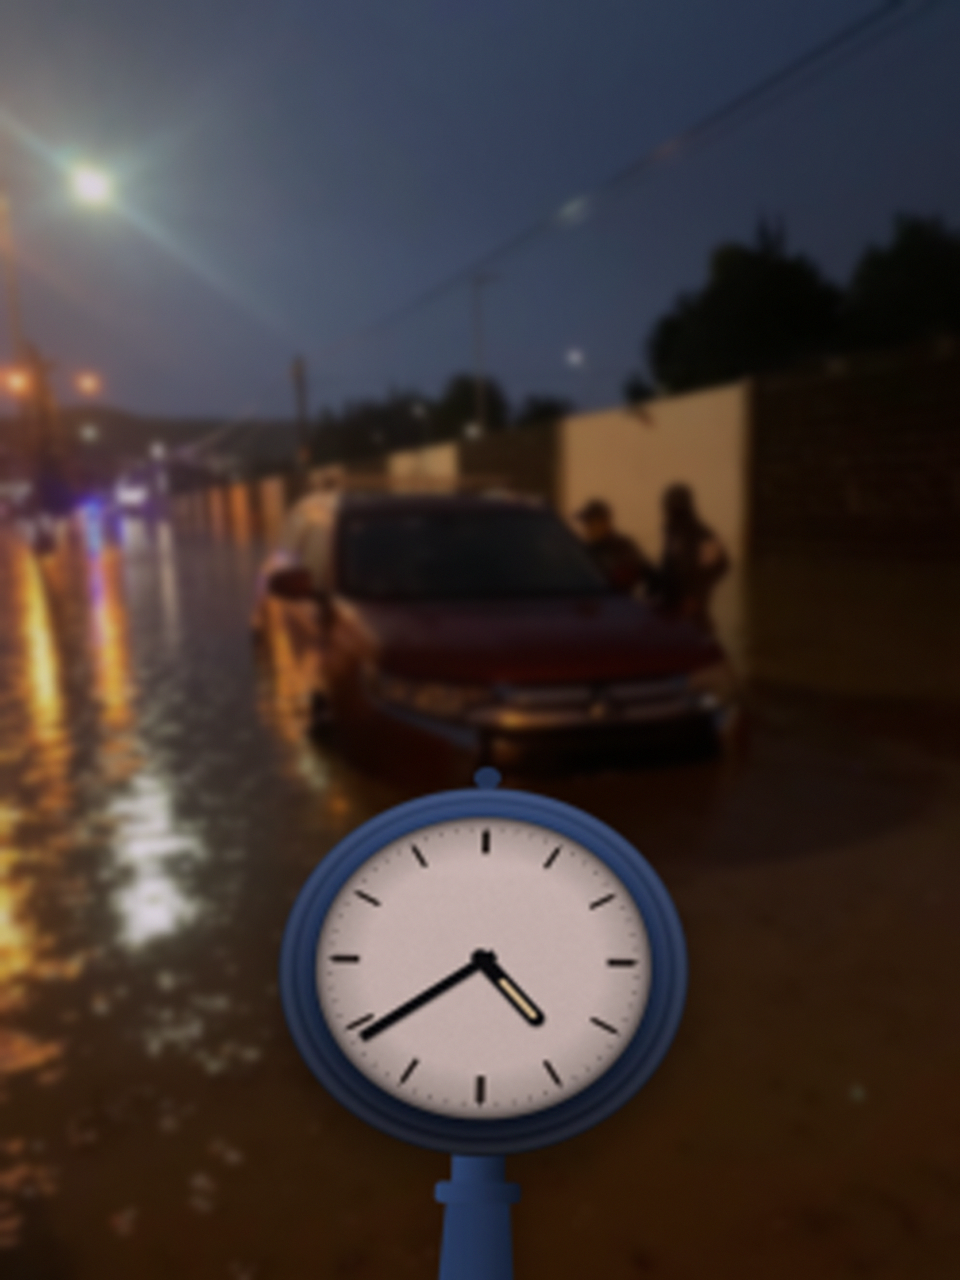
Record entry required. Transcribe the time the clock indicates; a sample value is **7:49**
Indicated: **4:39**
